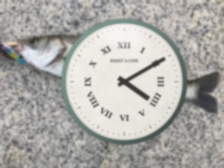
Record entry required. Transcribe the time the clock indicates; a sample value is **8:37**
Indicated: **4:10**
